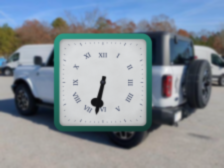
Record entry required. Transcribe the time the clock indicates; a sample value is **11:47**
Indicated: **6:32**
